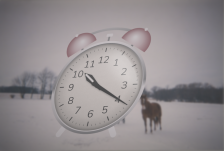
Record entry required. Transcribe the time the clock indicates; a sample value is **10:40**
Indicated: **10:20**
